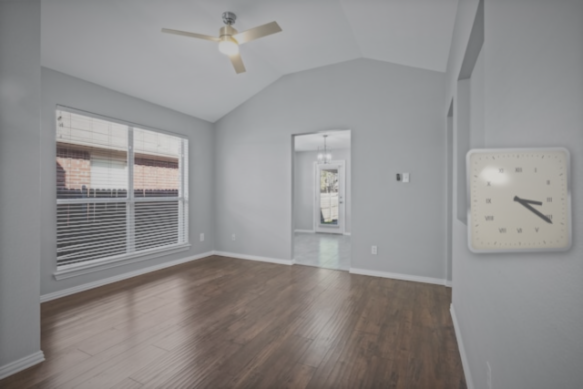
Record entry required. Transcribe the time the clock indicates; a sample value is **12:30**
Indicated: **3:21**
